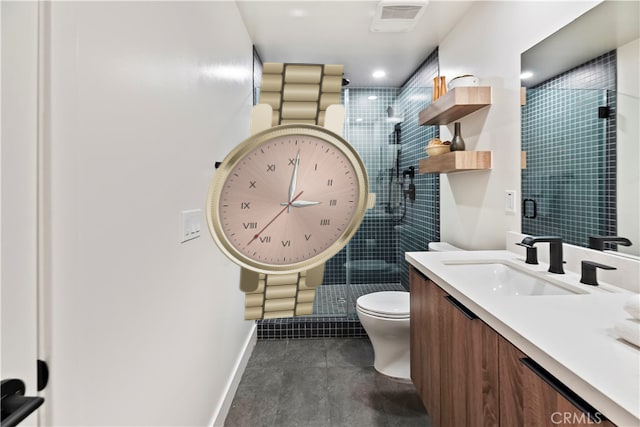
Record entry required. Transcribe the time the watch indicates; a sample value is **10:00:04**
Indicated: **3:00:37**
